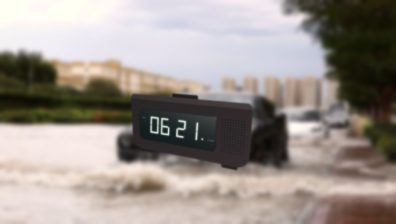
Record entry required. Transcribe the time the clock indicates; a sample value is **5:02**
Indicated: **6:21**
